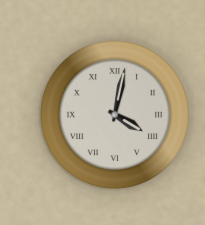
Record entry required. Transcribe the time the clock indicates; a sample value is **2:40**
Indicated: **4:02**
